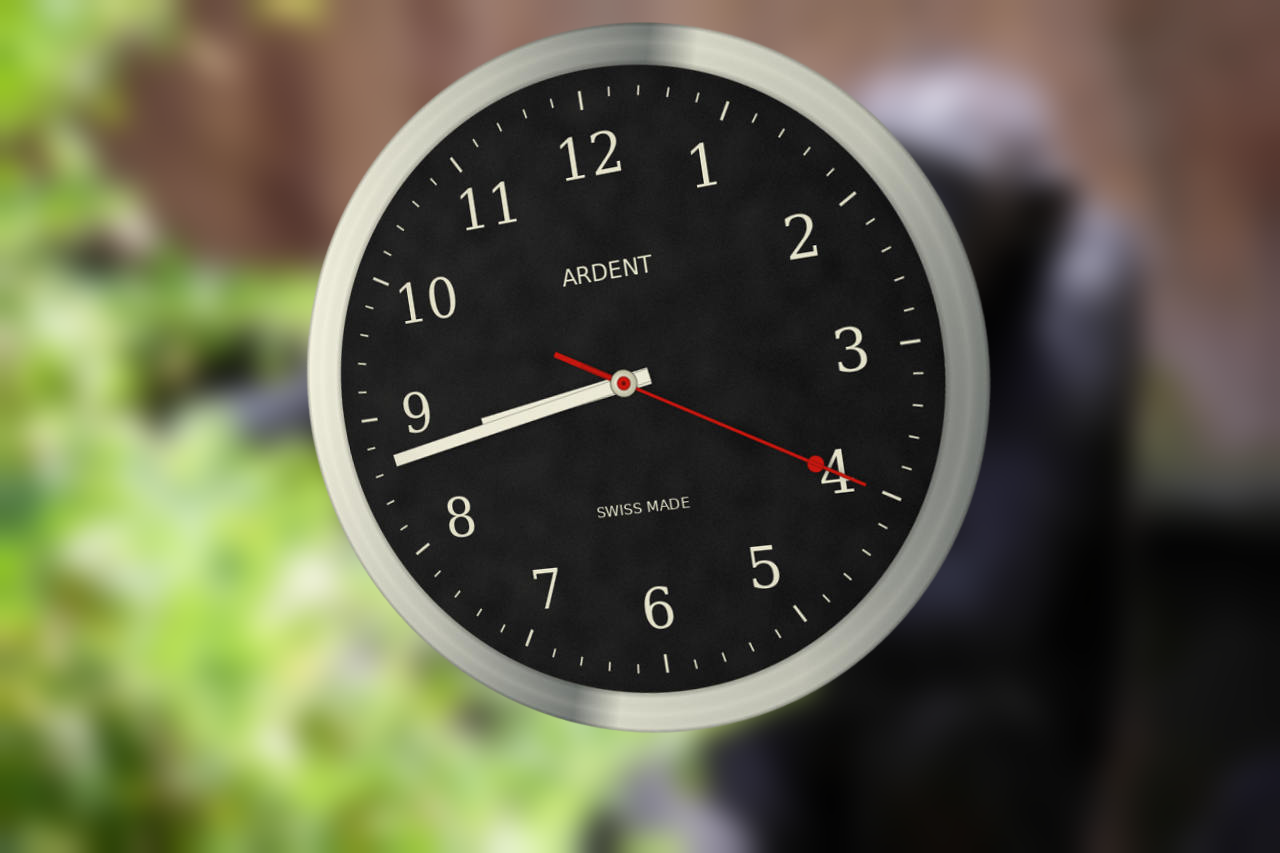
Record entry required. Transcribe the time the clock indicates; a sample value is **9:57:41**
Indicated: **8:43:20**
